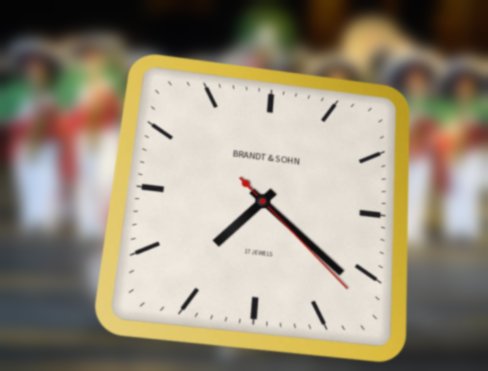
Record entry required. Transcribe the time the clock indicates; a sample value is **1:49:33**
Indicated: **7:21:22**
